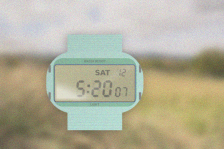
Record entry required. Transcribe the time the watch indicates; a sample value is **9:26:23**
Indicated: **5:20:07**
